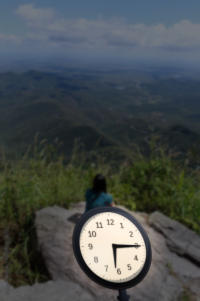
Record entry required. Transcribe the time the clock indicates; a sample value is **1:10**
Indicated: **6:15**
